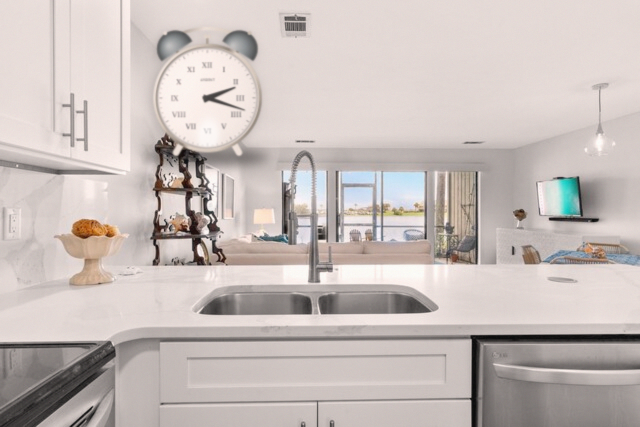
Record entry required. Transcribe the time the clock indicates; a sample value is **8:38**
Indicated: **2:18**
